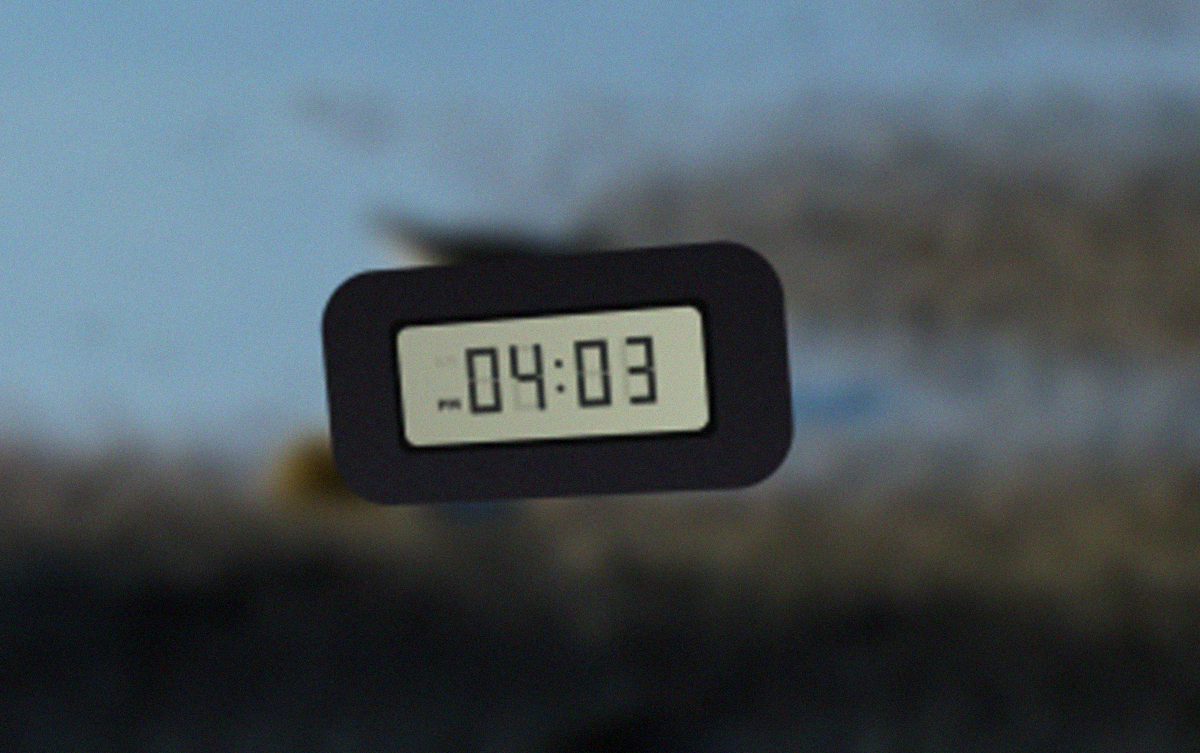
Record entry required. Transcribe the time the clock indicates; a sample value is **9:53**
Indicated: **4:03**
